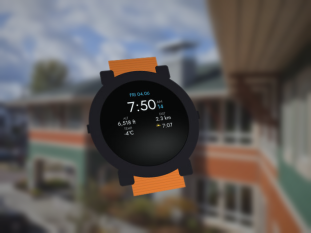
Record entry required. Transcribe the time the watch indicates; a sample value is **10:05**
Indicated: **7:50**
